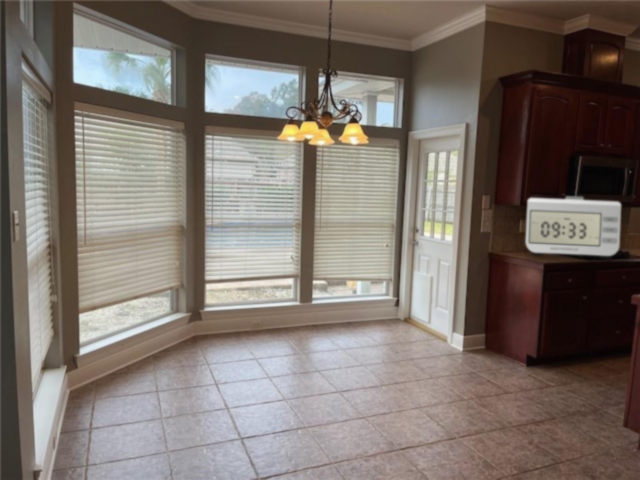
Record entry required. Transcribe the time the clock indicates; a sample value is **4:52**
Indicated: **9:33**
